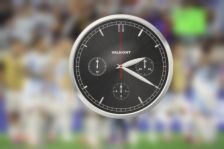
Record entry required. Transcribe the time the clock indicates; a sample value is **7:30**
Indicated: **2:20**
